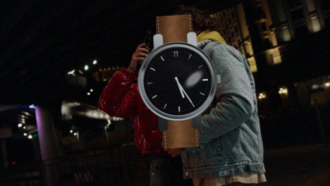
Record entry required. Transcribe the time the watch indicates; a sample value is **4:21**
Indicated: **5:25**
